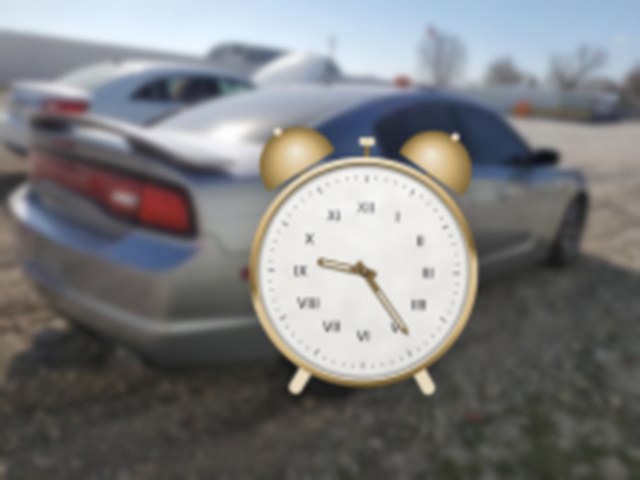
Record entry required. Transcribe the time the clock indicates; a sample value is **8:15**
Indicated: **9:24**
